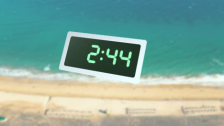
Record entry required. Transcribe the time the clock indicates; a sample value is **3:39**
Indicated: **2:44**
